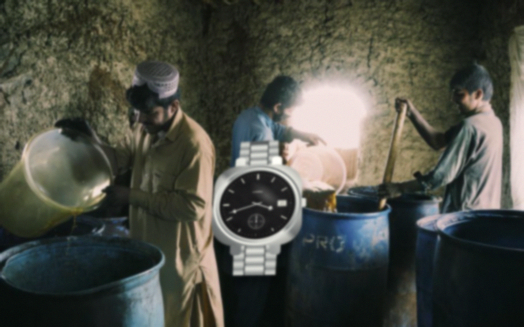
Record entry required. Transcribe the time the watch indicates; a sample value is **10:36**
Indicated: **3:42**
